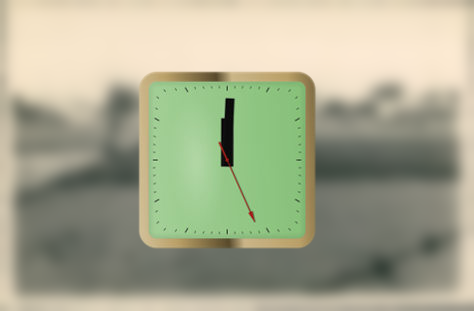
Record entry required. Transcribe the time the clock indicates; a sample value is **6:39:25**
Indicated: **12:00:26**
